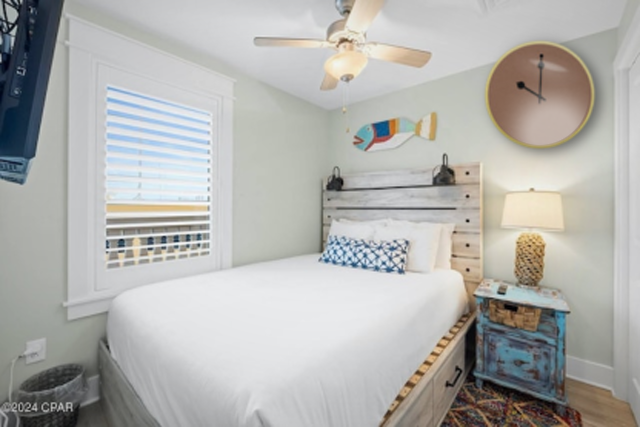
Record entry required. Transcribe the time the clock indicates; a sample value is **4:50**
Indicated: **10:00**
